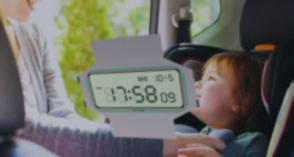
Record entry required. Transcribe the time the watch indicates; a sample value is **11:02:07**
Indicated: **17:58:09**
